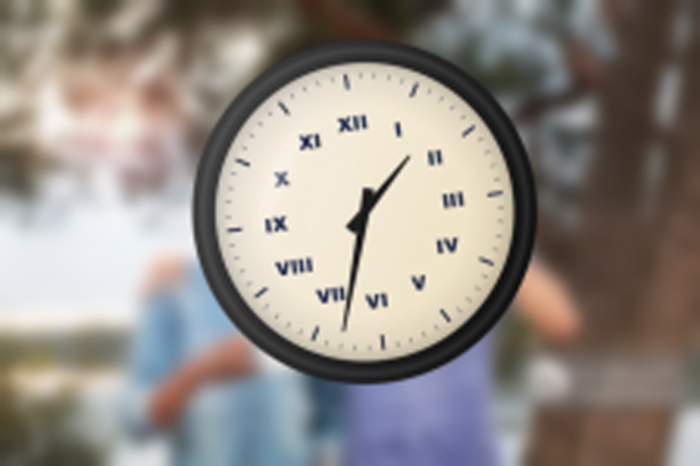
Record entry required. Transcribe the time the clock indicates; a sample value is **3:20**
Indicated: **1:33**
